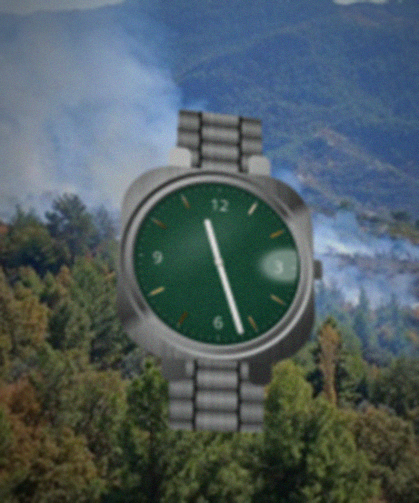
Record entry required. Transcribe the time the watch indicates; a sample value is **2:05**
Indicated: **11:27**
